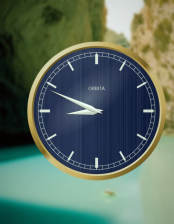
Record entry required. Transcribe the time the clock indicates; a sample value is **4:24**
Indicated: **8:49**
